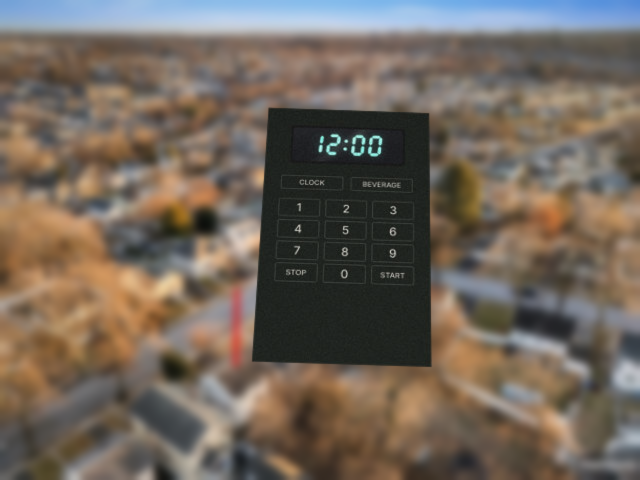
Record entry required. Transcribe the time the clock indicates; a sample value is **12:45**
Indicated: **12:00**
